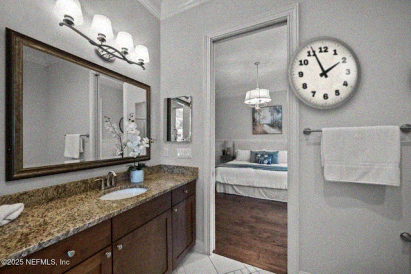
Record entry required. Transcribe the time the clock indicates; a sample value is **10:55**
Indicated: **1:56**
